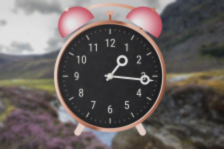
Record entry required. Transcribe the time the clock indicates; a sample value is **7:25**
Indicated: **1:16**
